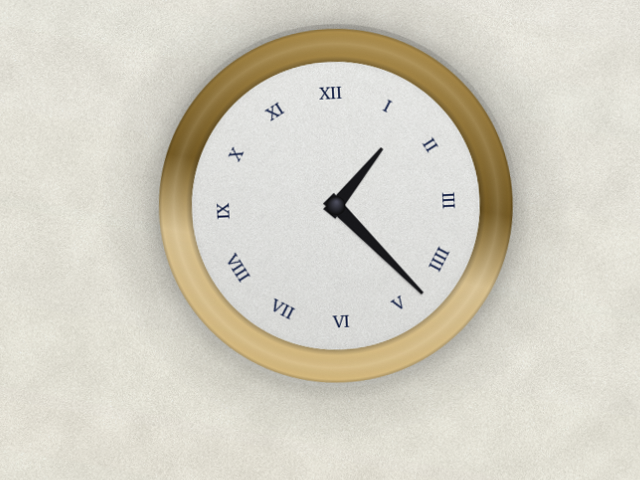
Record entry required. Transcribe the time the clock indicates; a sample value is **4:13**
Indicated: **1:23**
